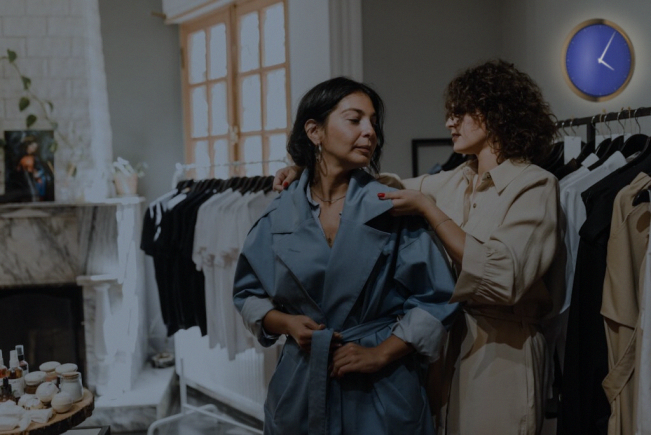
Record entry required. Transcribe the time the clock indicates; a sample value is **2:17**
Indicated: **4:05**
